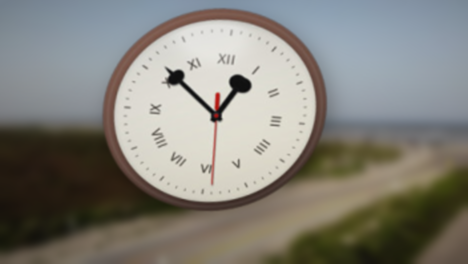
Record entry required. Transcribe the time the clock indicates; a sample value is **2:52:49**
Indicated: **12:51:29**
